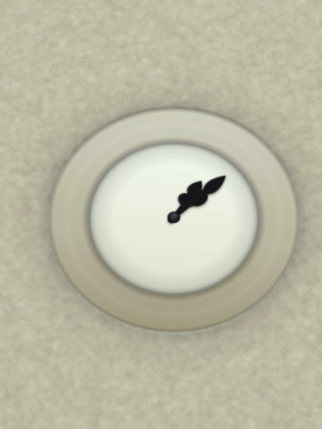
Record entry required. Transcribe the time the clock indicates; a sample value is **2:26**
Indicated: **1:08**
